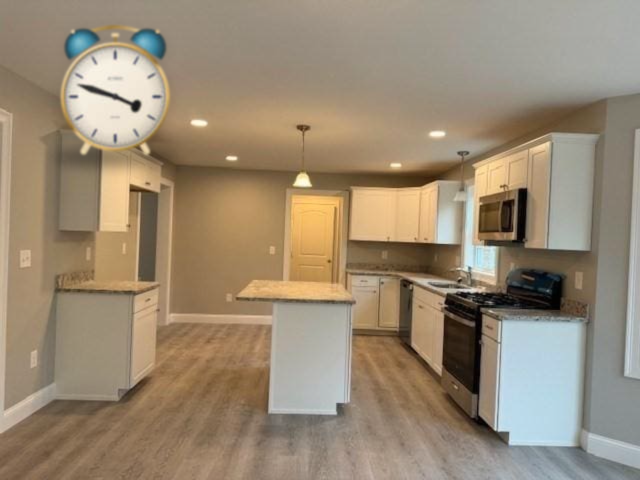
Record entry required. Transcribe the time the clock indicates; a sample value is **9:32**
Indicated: **3:48**
